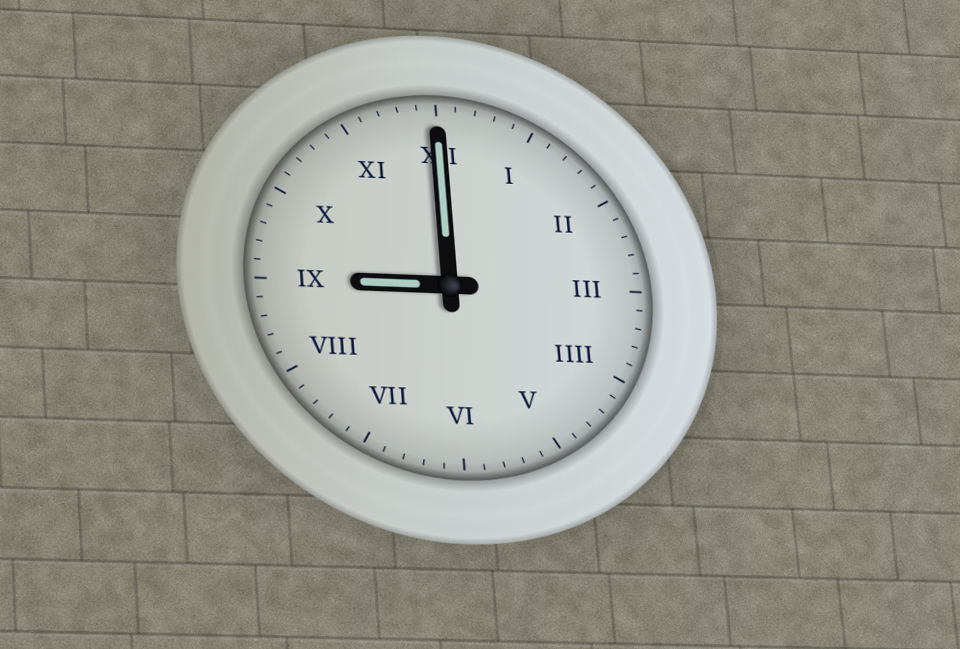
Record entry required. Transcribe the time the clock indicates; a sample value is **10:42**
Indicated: **9:00**
